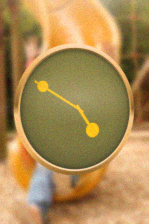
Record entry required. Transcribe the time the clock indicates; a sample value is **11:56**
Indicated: **4:50**
